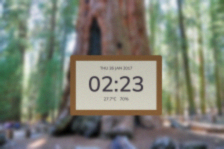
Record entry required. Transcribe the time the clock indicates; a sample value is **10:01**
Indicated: **2:23**
